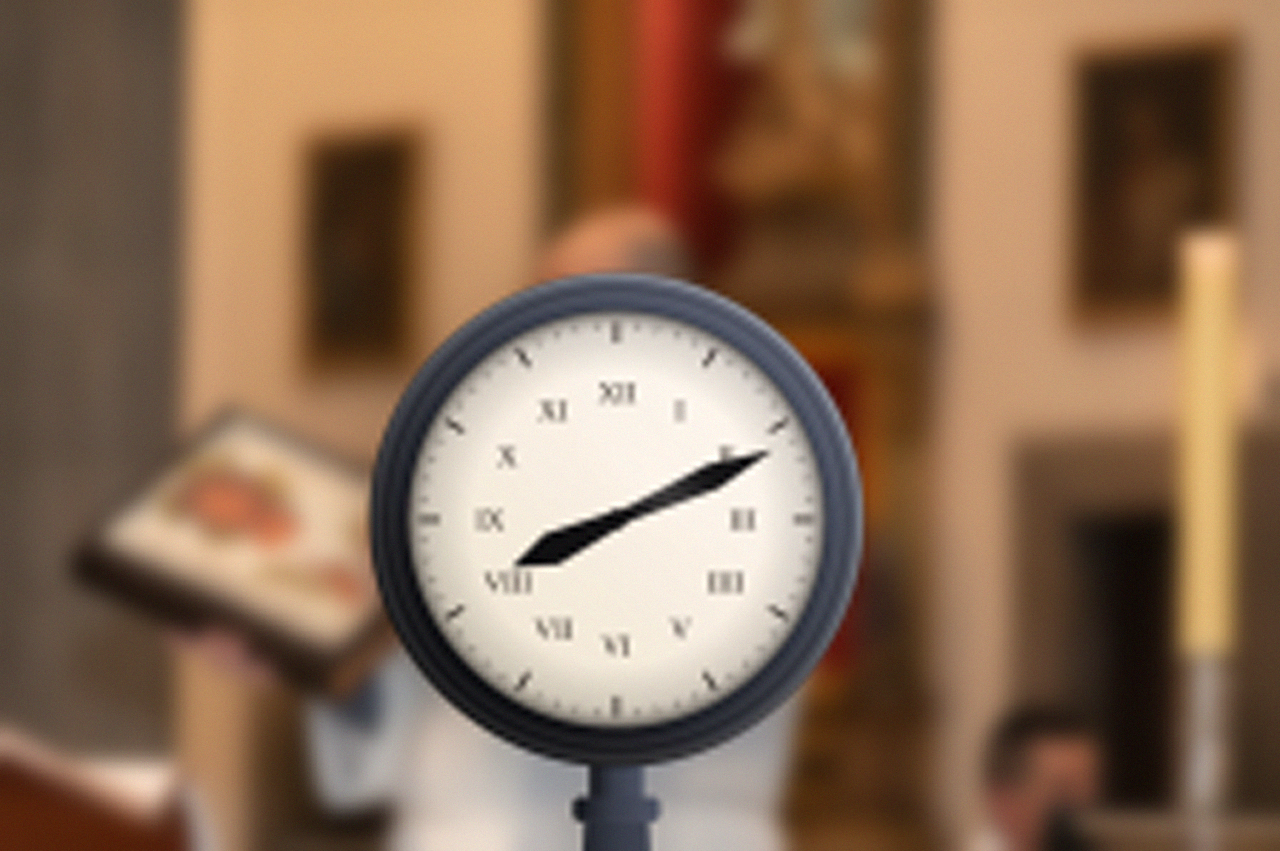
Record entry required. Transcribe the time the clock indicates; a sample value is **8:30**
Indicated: **8:11**
